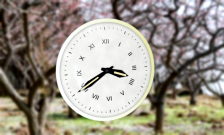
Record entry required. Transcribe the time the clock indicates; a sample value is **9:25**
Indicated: **3:40**
